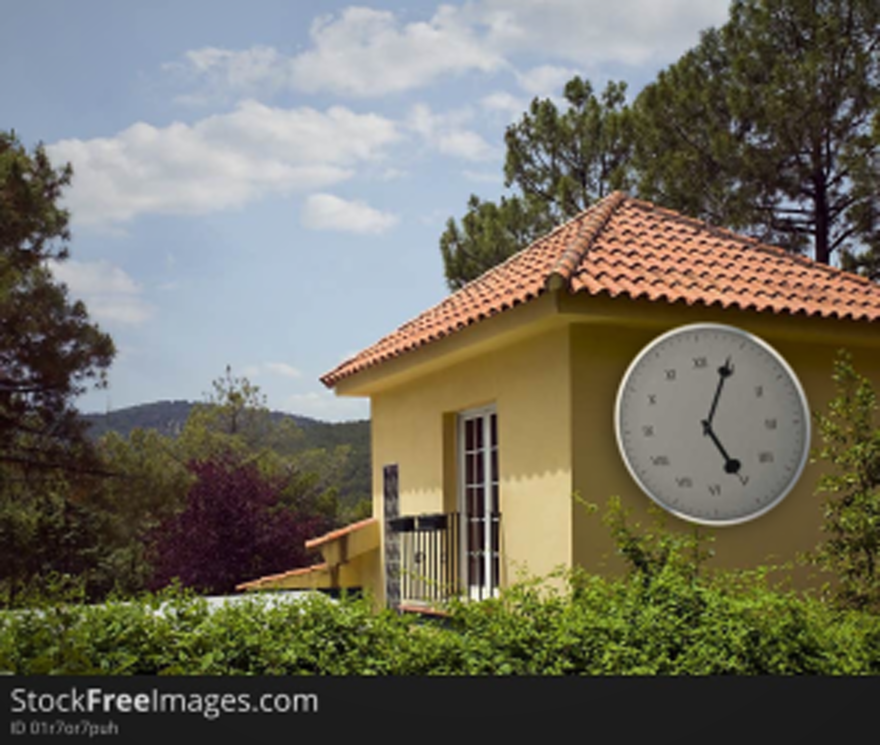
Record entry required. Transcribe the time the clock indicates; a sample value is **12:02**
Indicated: **5:04**
